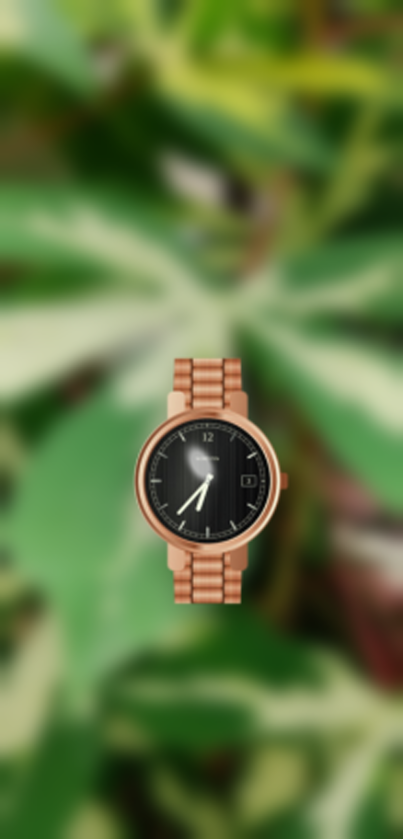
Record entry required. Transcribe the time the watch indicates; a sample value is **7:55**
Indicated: **6:37**
